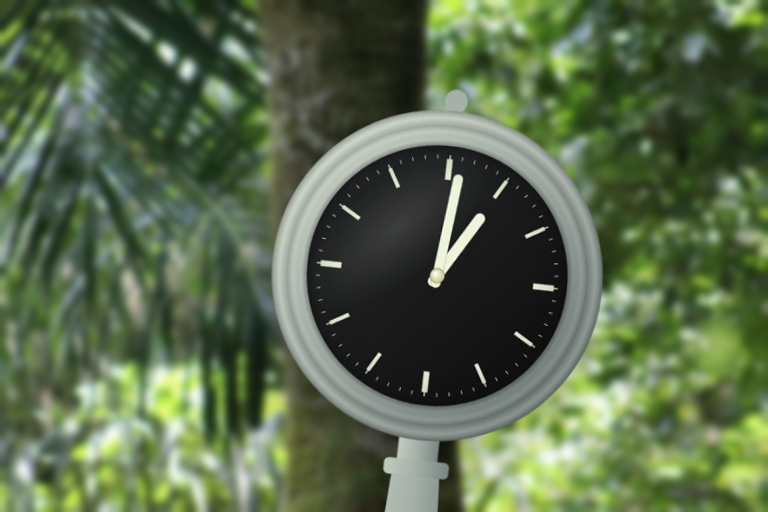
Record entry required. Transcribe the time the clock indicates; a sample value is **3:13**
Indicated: **1:01**
